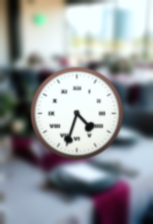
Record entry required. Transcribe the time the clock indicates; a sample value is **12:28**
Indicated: **4:33**
